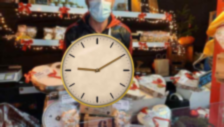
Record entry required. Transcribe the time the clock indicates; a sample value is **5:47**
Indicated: **9:10**
